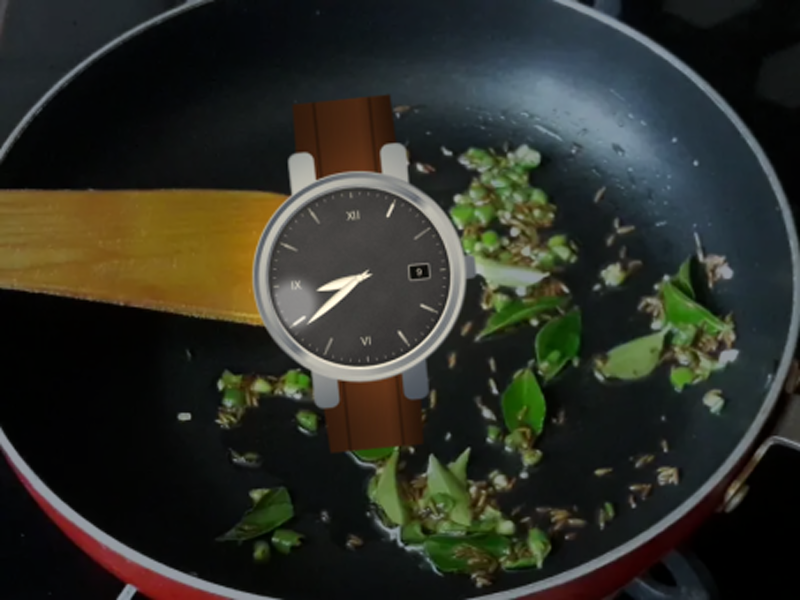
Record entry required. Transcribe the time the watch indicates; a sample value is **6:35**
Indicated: **8:39**
